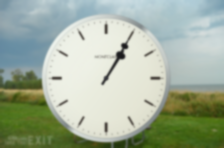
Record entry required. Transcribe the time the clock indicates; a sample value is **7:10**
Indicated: **1:05**
